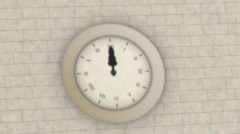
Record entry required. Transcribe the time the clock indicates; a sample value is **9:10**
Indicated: **12:00**
